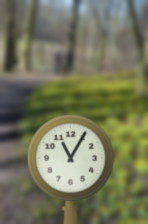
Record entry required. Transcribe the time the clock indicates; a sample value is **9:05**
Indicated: **11:05**
